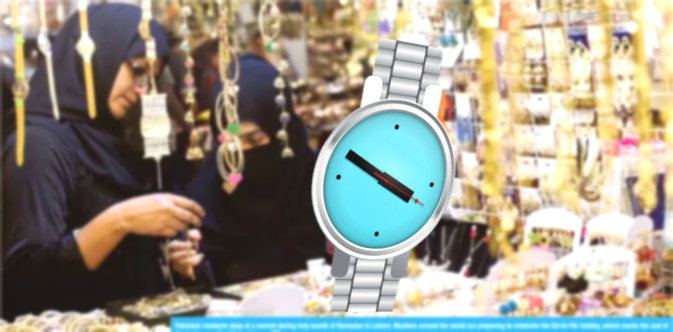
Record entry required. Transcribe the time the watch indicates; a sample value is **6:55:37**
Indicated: **3:49:19**
